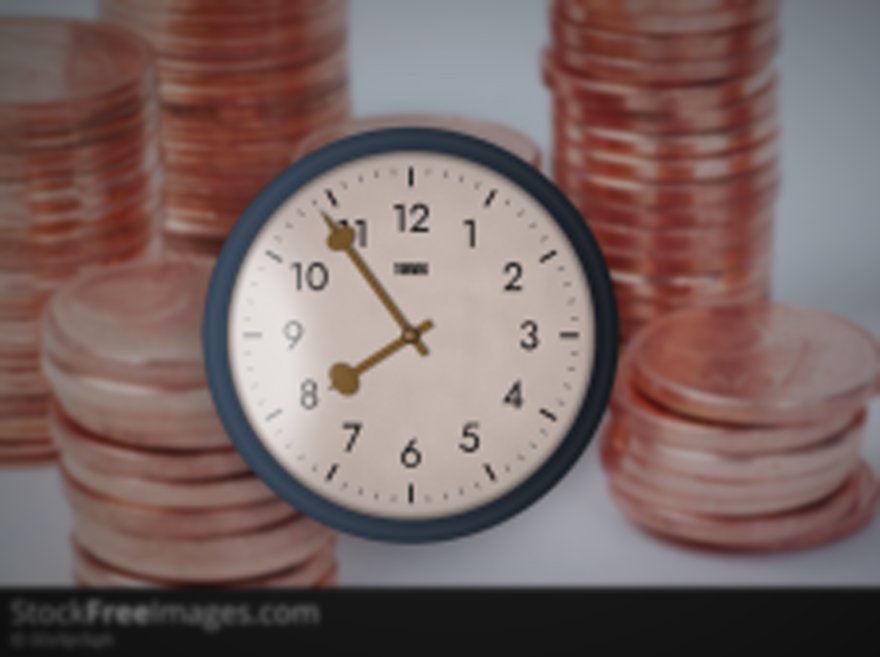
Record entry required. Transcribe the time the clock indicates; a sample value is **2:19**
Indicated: **7:54**
